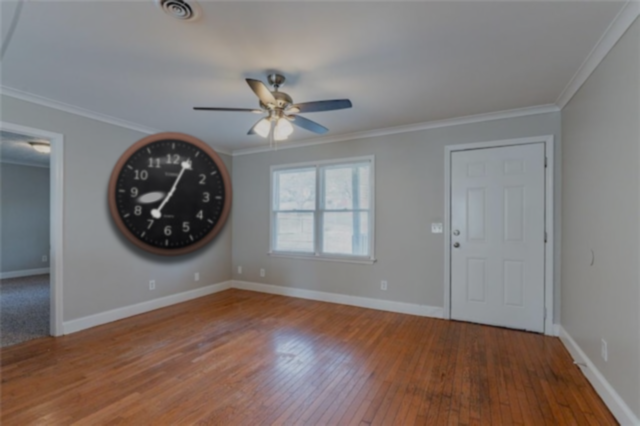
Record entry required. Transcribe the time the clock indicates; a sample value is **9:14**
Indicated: **7:04**
